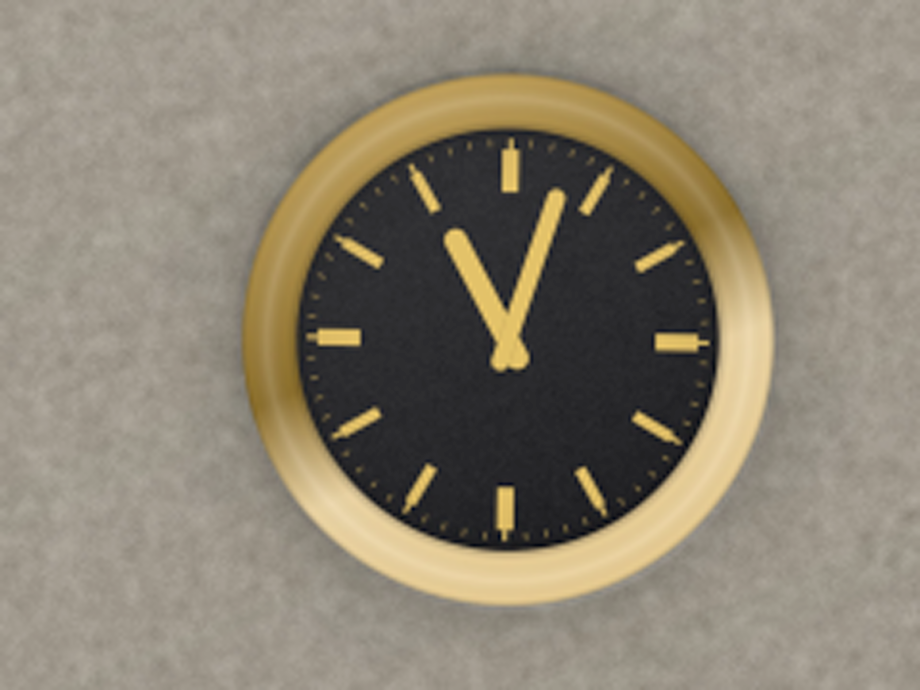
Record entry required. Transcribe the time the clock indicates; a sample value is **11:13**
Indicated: **11:03**
